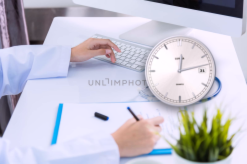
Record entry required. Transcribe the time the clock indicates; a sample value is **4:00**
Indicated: **12:13**
